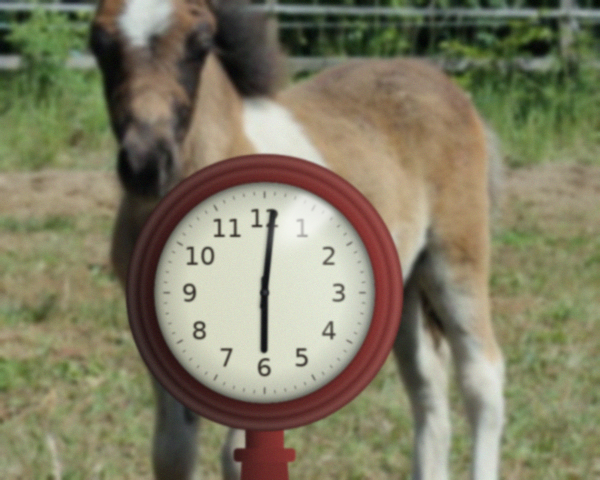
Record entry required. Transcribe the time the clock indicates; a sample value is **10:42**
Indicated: **6:01**
